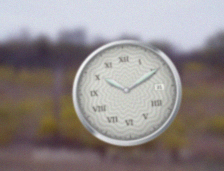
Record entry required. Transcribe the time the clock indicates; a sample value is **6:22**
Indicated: **10:10**
